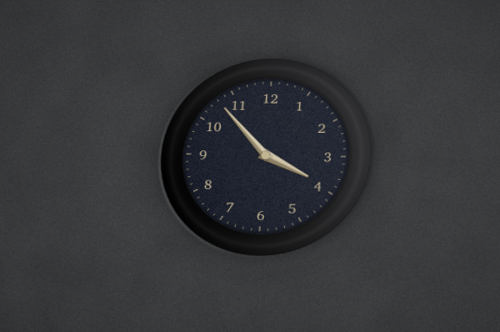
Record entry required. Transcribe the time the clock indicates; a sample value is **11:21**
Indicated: **3:53**
